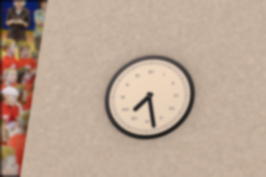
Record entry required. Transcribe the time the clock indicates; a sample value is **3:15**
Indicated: **7:28**
